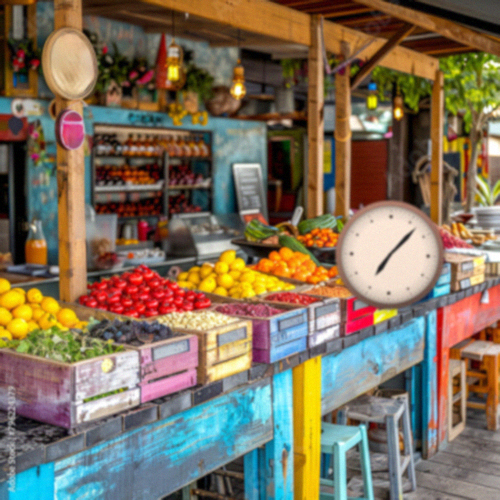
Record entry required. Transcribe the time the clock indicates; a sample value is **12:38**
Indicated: **7:07**
